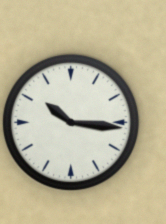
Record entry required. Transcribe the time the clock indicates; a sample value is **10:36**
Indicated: **10:16**
